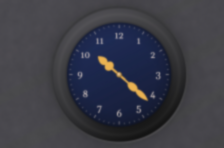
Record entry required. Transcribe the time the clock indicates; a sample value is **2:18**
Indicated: **10:22**
